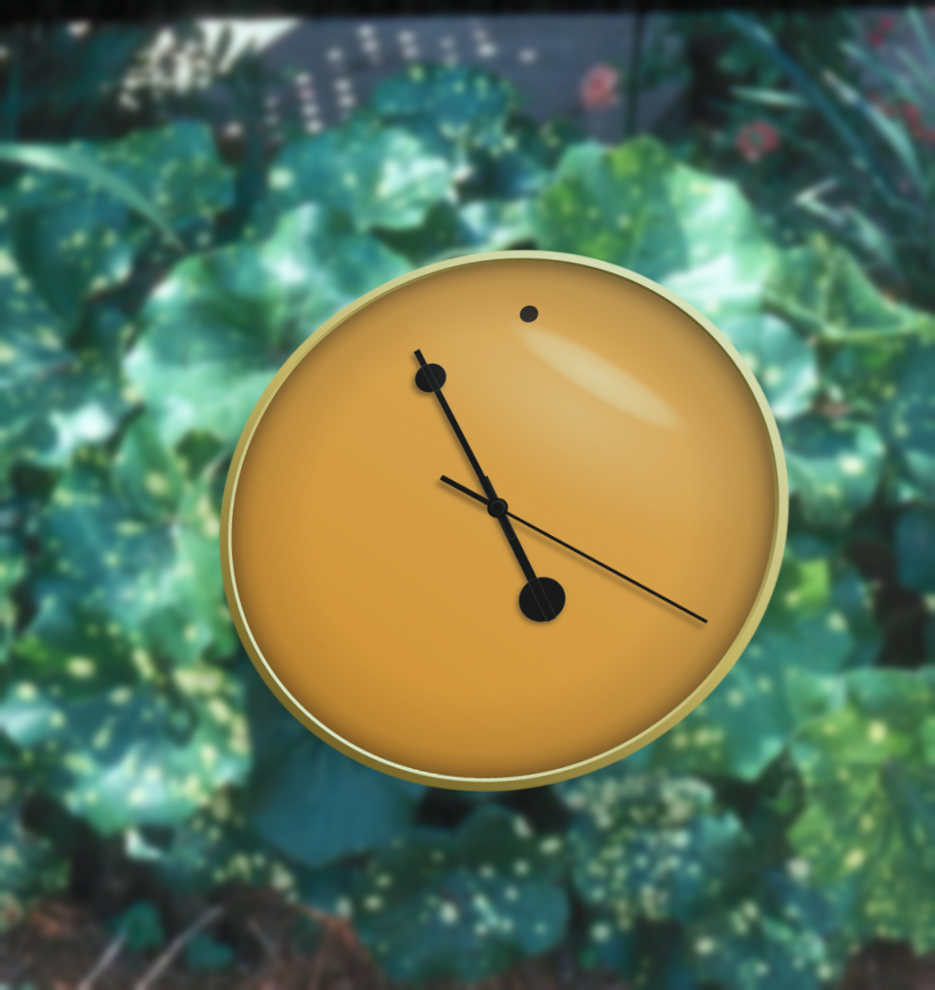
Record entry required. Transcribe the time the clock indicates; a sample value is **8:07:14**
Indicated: **4:54:19**
